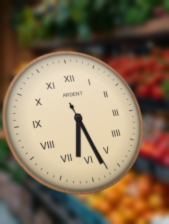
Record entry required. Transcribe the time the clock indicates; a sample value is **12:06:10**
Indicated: **6:27:27**
